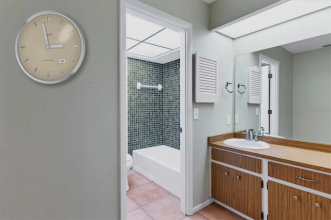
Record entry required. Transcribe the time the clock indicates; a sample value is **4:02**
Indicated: **2:58**
